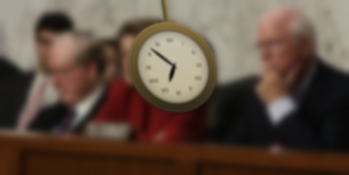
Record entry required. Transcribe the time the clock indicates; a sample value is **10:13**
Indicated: **6:52**
